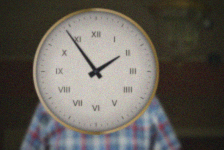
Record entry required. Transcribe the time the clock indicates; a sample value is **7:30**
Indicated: **1:54**
